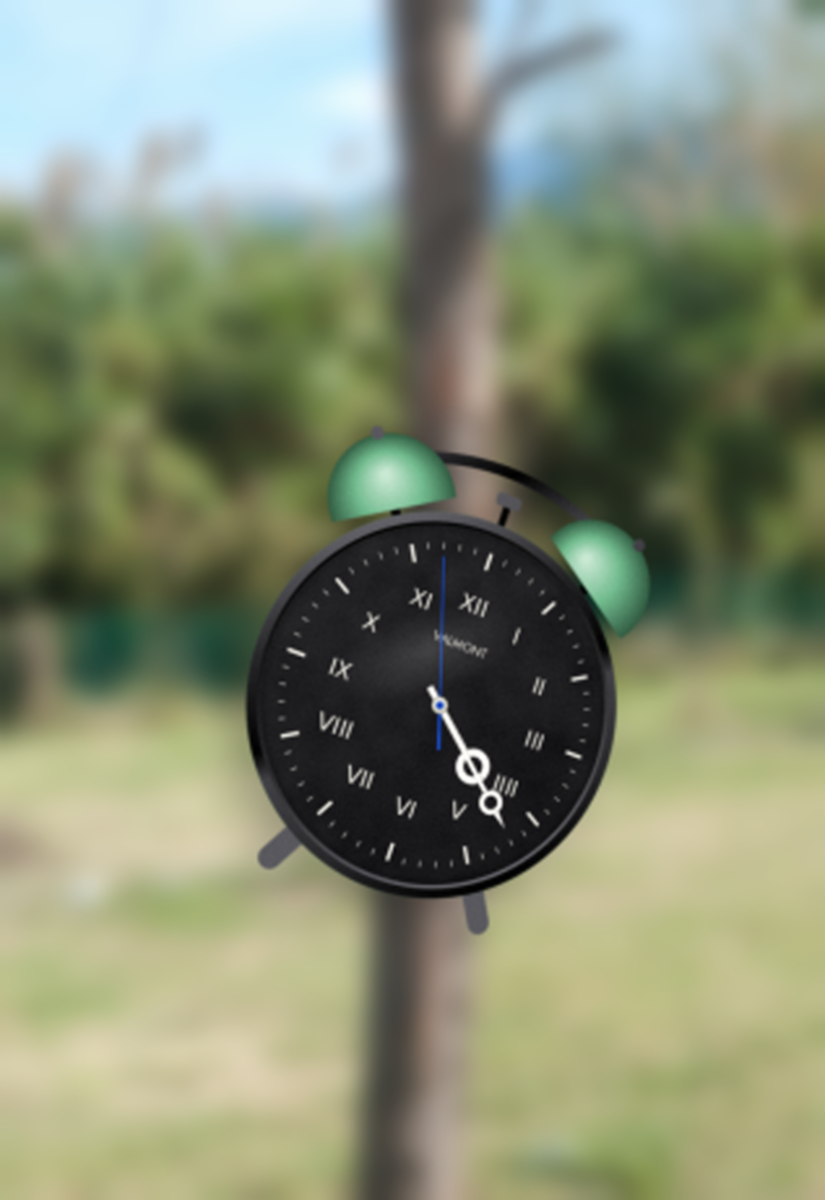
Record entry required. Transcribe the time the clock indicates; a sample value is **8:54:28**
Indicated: **4:21:57**
